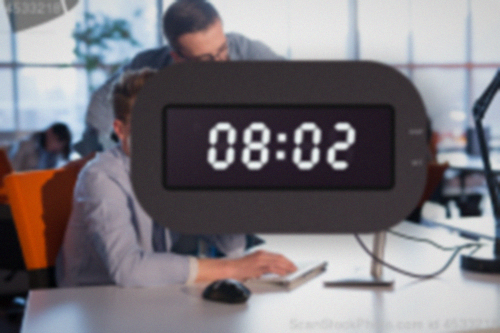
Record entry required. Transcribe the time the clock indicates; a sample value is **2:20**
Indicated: **8:02**
